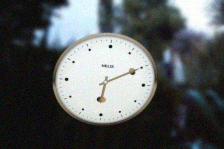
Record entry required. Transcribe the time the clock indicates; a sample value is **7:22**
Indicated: **6:10**
